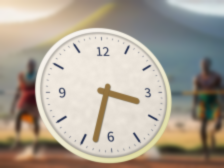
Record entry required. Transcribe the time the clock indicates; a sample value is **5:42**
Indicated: **3:33**
